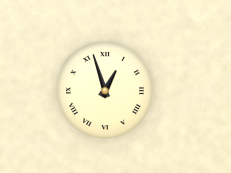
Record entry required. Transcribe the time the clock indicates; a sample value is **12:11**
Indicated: **12:57**
